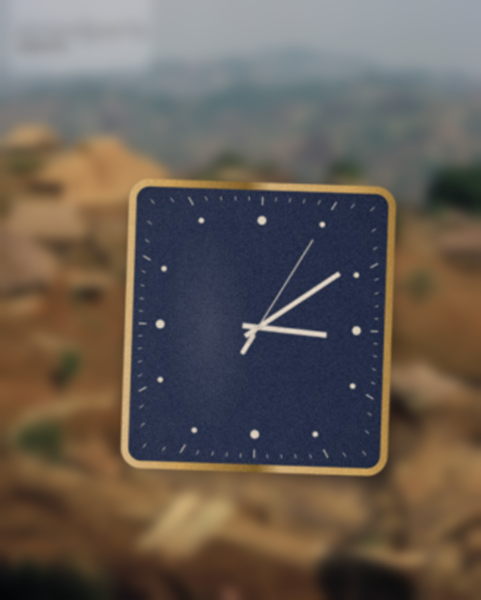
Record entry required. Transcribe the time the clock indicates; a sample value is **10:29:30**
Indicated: **3:09:05**
